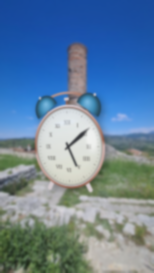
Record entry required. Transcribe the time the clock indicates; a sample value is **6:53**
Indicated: **5:09**
